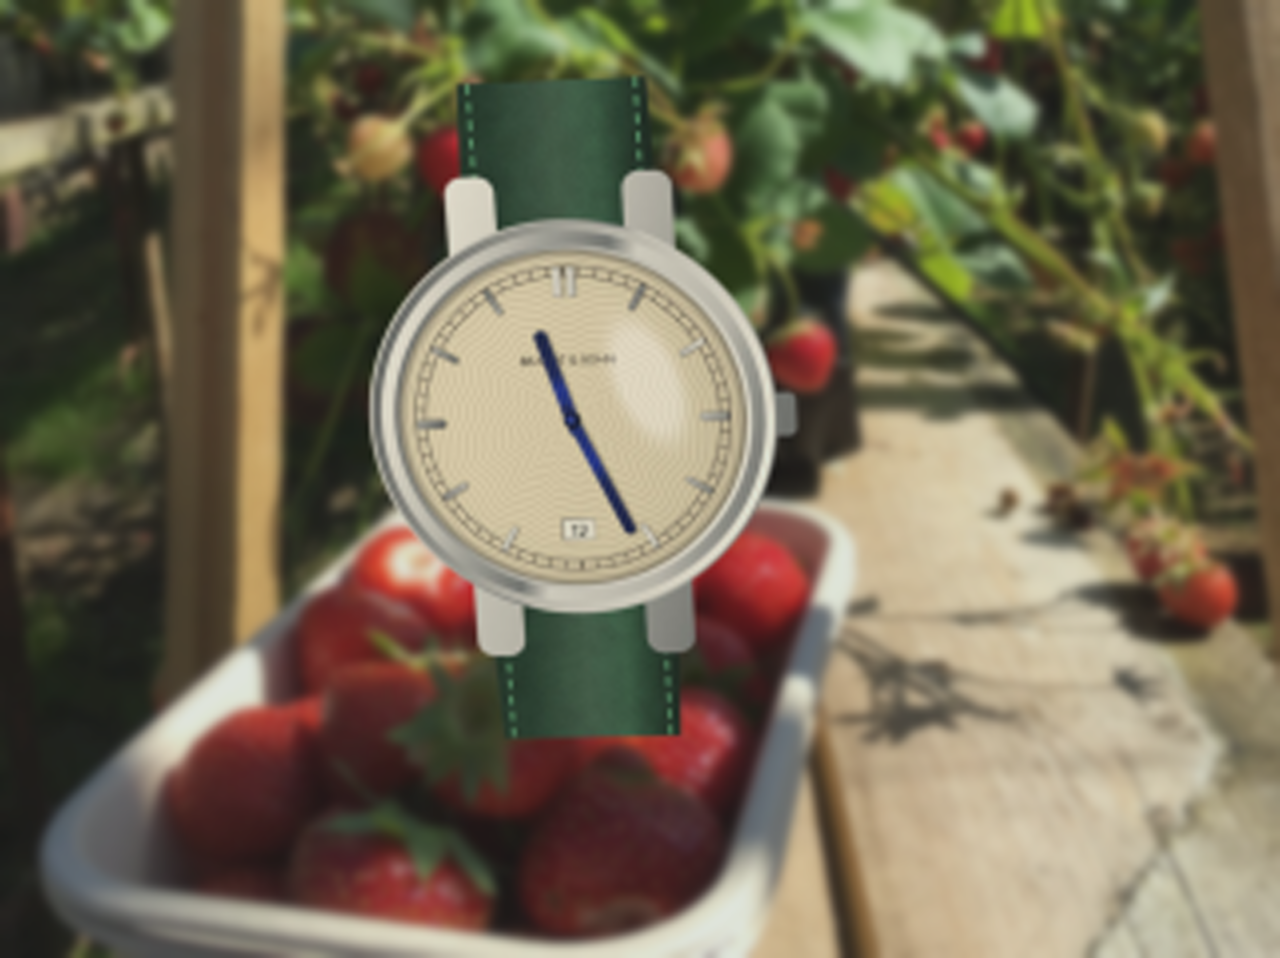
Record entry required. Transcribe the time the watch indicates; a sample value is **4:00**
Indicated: **11:26**
